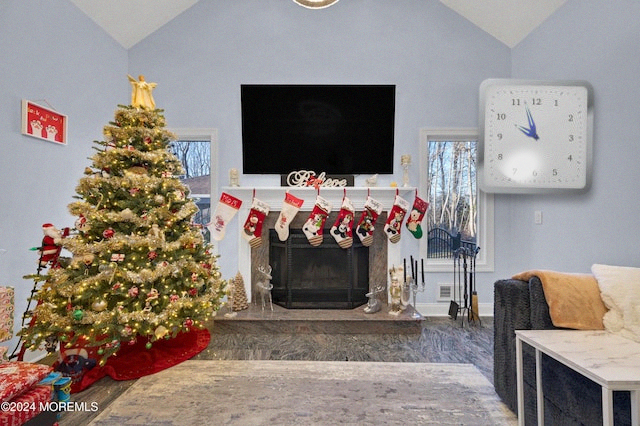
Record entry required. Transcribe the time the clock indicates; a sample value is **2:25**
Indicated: **9:57**
